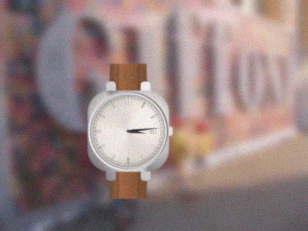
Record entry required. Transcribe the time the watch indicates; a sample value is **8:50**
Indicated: **3:14**
